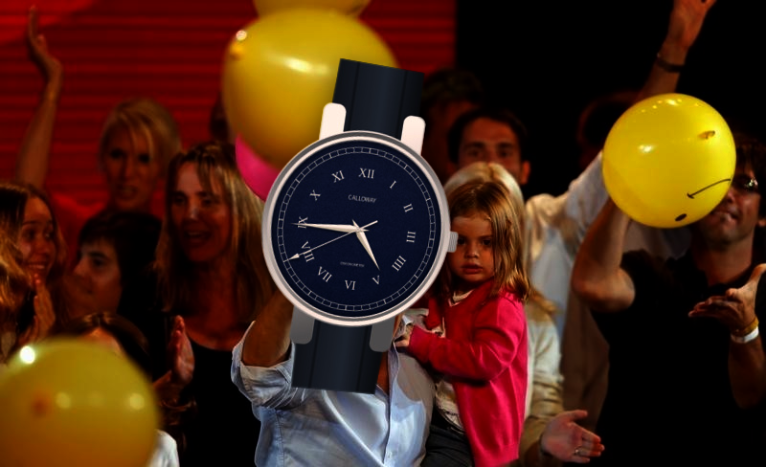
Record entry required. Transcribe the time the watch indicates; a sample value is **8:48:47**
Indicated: **4:44:40**
